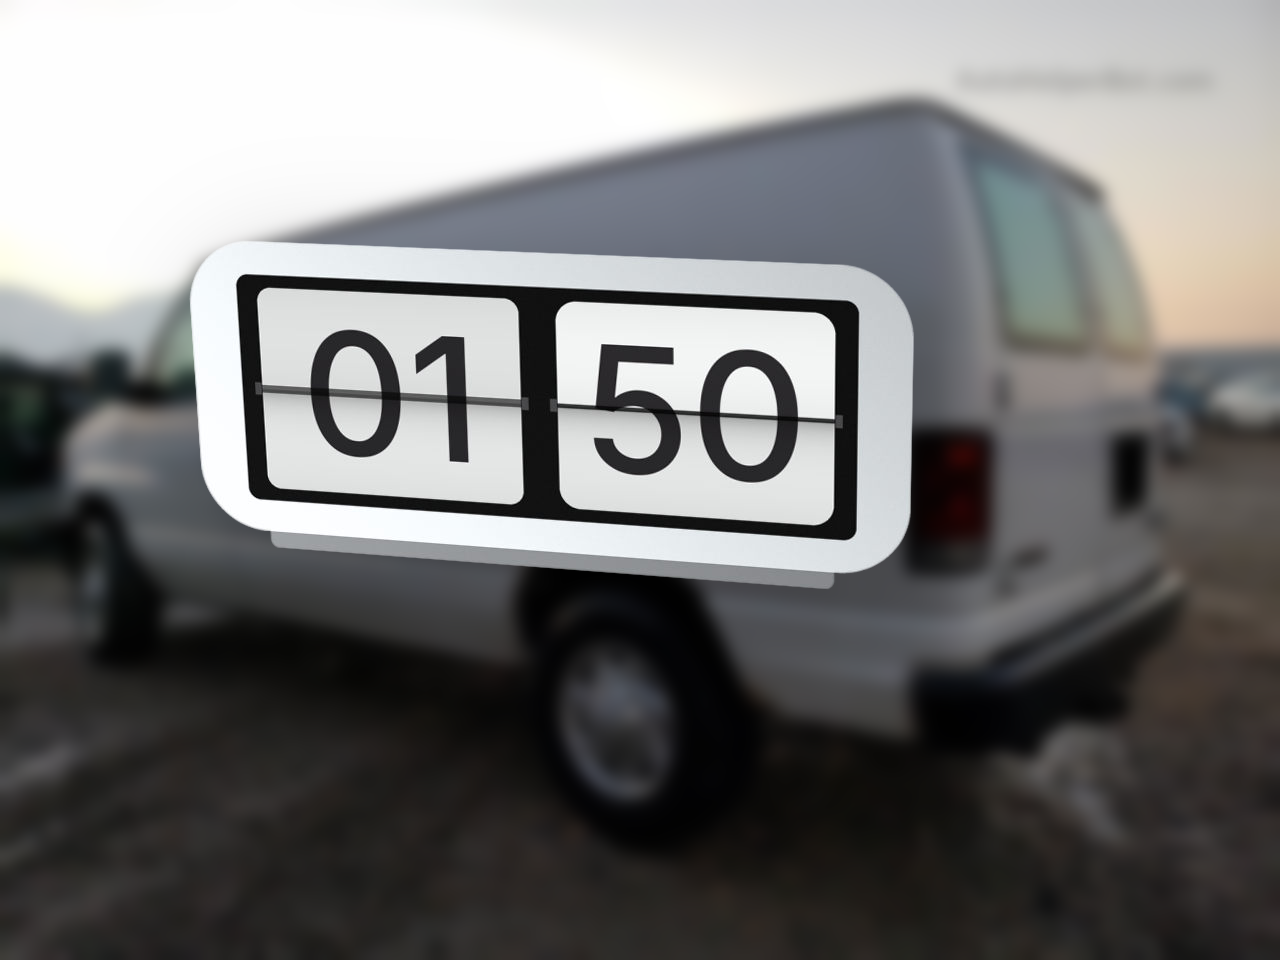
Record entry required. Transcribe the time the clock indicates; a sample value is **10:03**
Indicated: **1:50**
